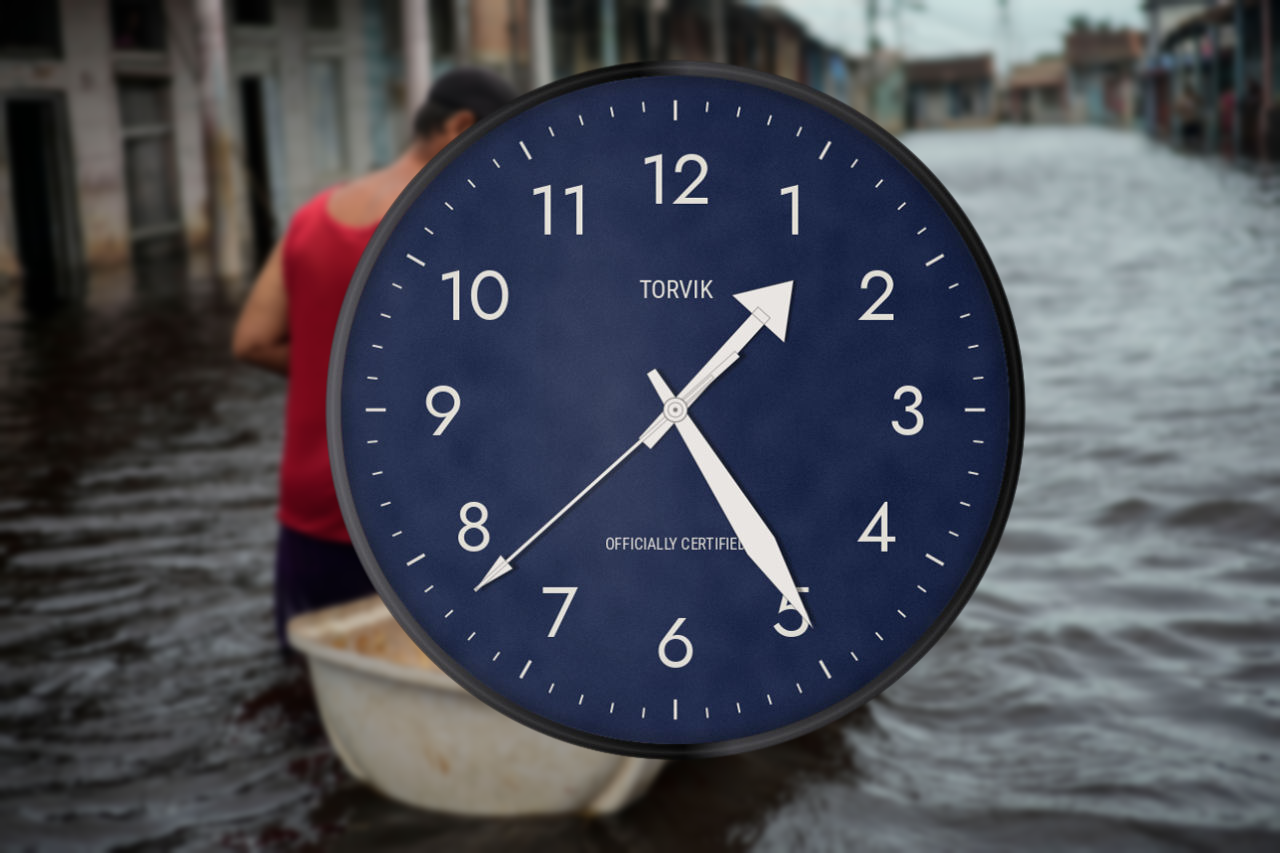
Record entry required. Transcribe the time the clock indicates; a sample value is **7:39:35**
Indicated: **1:24:38**
